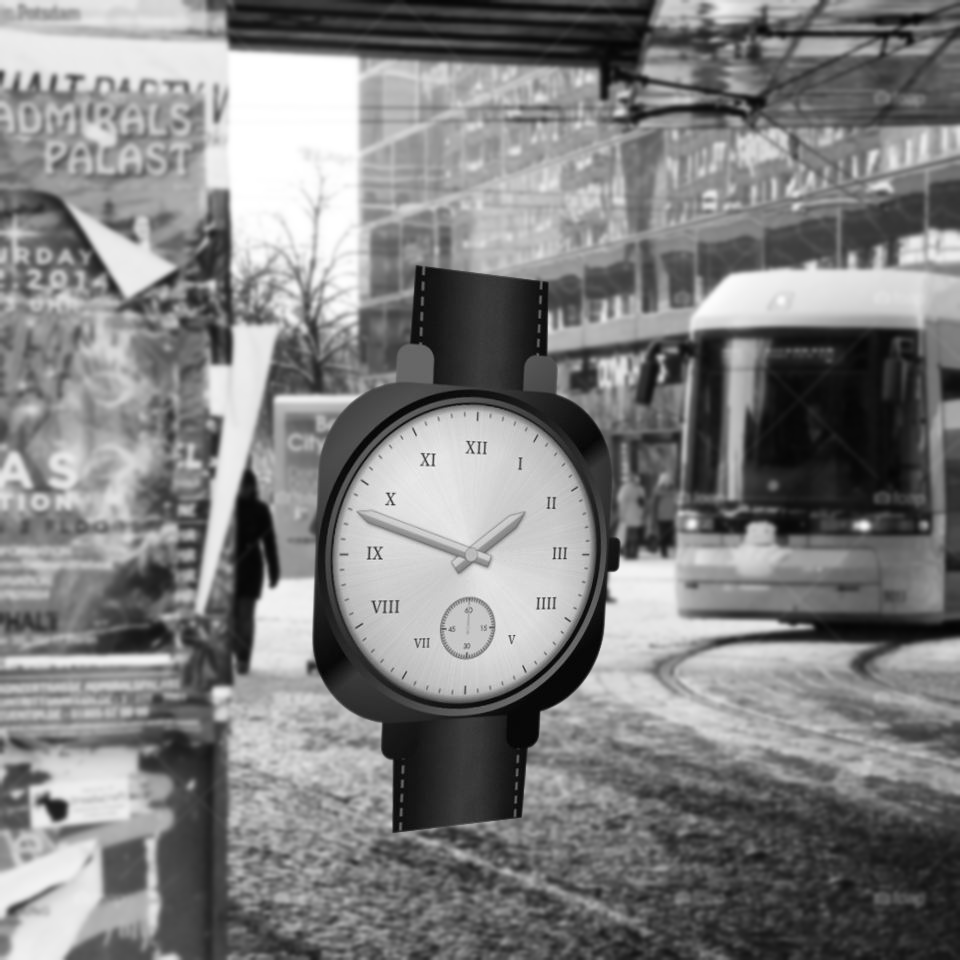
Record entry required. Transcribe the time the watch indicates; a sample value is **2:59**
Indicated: **1:48**
